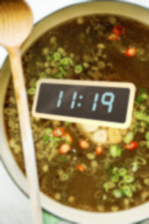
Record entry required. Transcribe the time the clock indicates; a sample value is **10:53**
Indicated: **11:19**
